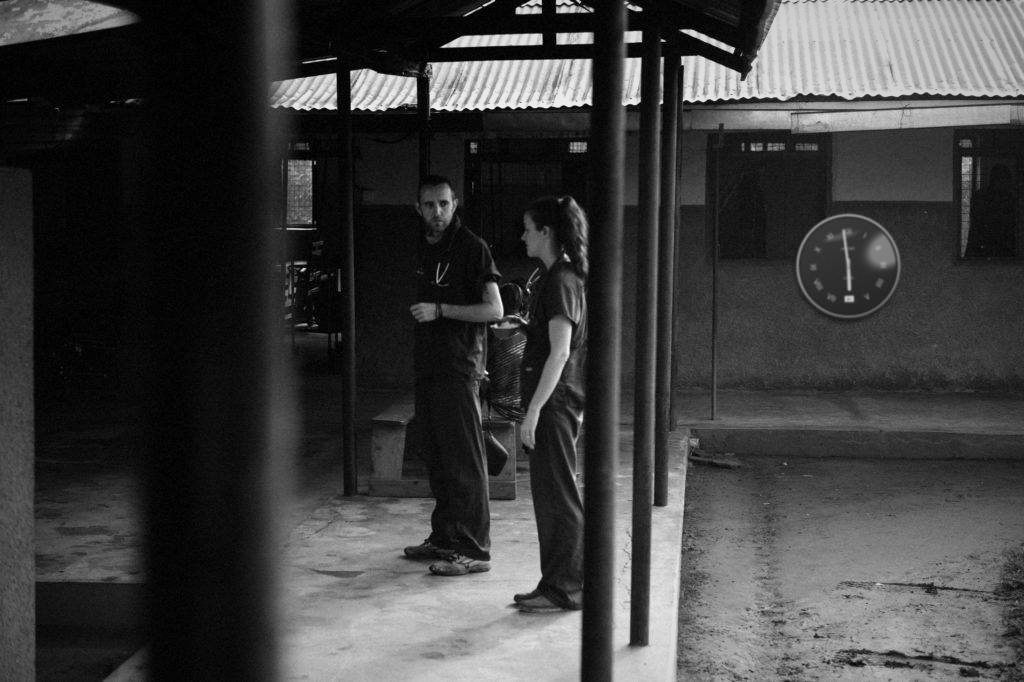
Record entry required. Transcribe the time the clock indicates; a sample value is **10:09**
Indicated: **5:59**
